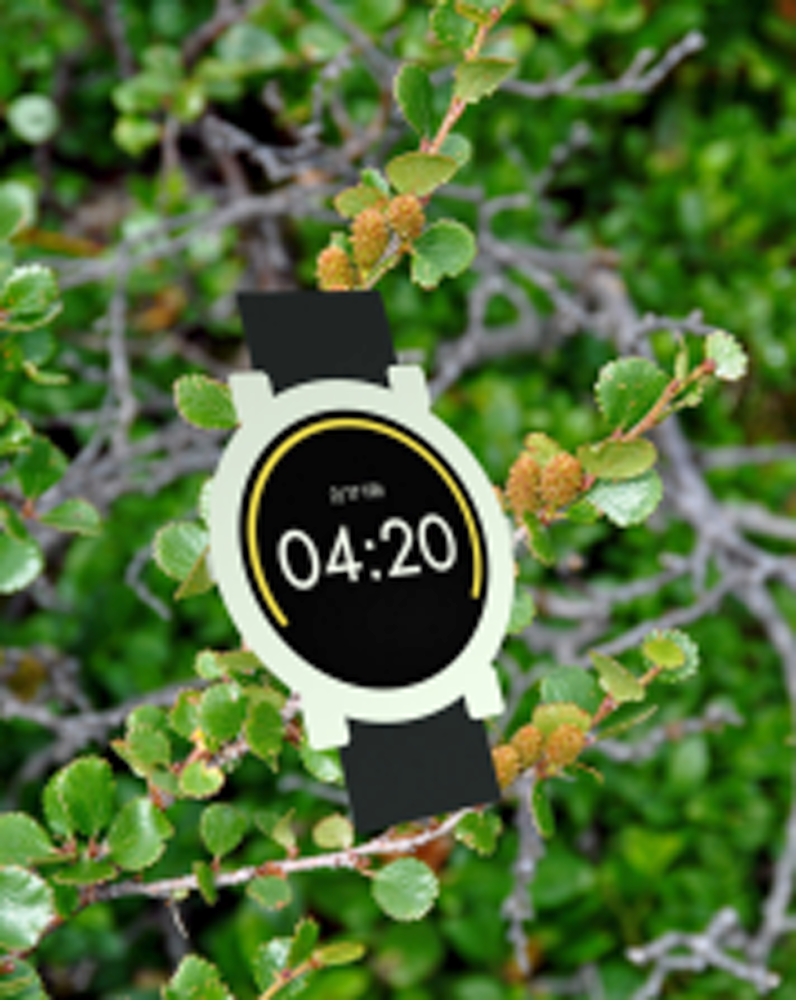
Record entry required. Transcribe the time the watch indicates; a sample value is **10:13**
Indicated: **4:20**
